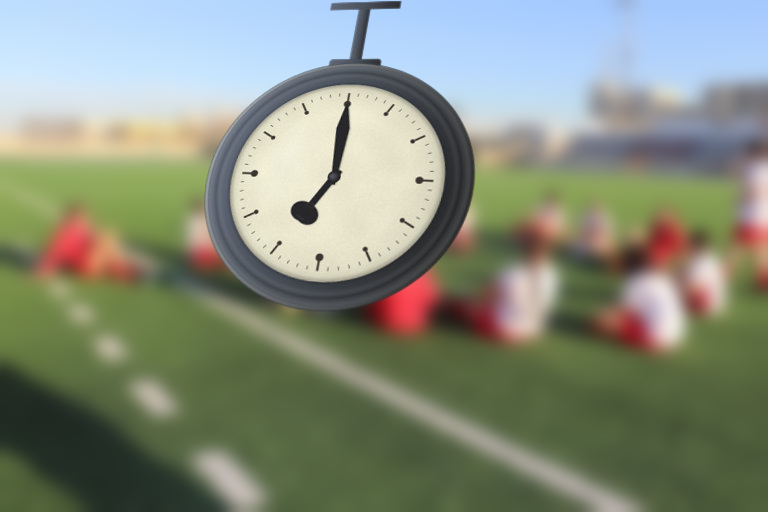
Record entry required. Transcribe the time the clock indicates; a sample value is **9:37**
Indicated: **7:00**
